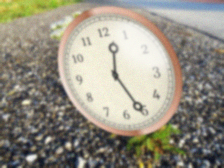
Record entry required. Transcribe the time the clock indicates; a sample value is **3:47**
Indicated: **12:26**
